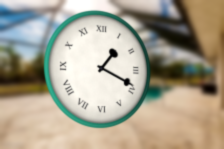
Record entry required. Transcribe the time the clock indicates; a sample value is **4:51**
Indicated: **1:19**
